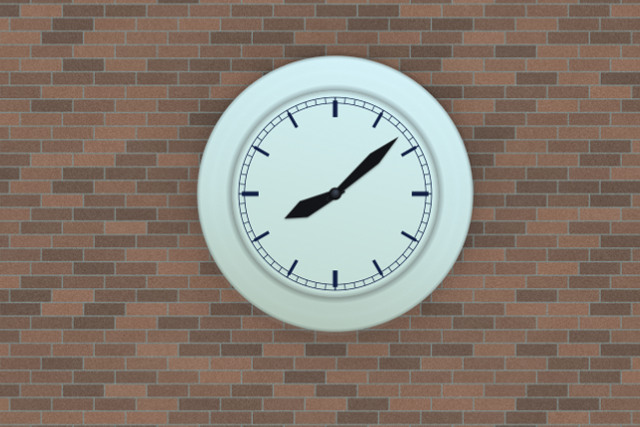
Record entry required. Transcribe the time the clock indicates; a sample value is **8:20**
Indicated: **8:08**
